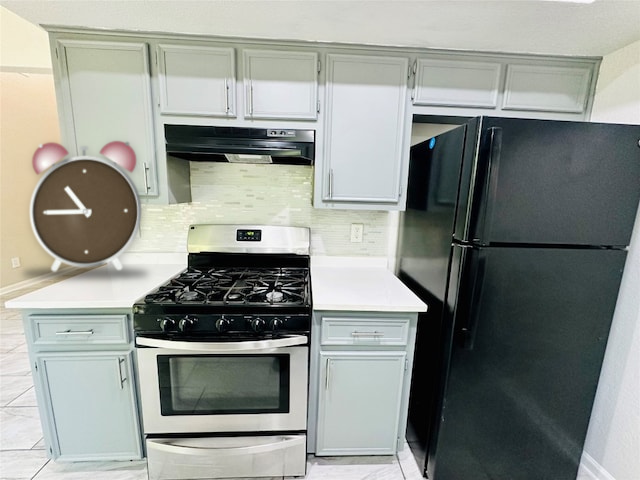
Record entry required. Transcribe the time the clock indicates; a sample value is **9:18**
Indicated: **10:45**
